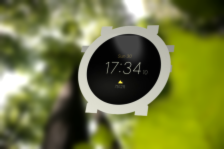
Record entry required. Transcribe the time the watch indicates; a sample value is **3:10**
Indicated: **17:34**
